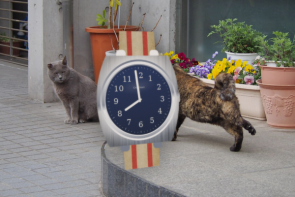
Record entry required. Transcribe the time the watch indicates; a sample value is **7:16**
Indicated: **7:59**
